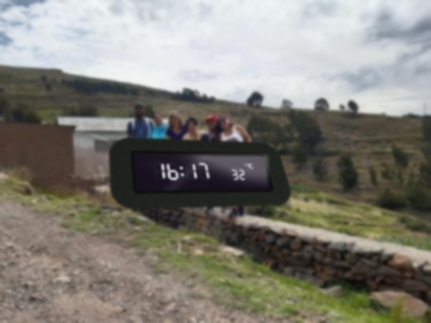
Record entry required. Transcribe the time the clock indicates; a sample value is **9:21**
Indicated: **16:17**
